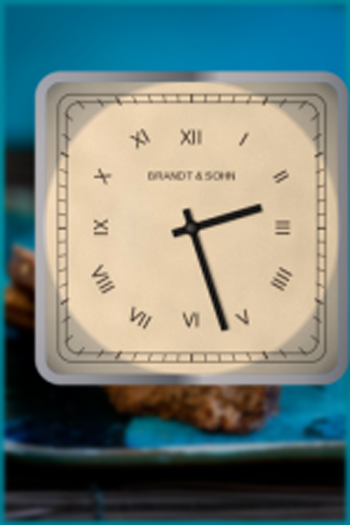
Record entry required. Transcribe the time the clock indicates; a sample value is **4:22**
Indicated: **2:27**
